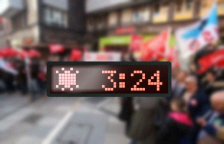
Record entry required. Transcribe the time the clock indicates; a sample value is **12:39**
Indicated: **3:24**
